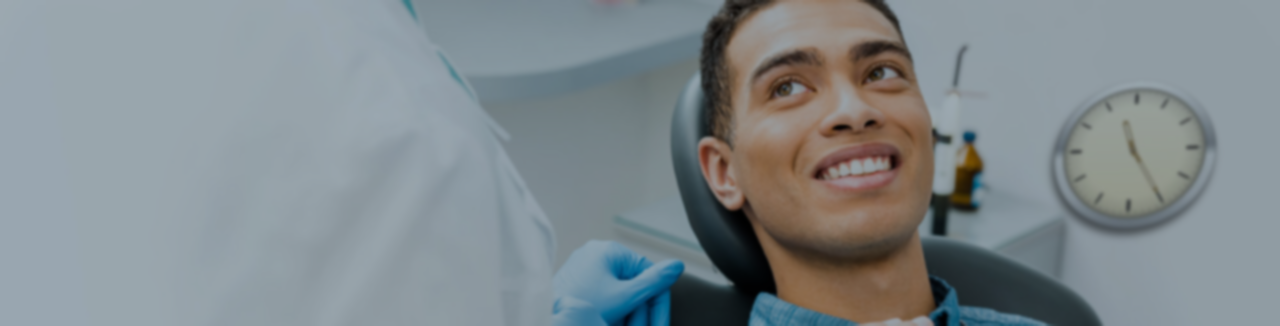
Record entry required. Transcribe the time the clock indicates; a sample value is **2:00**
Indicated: **11:25**
